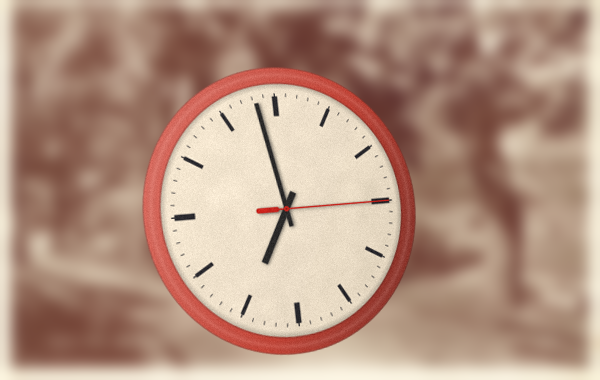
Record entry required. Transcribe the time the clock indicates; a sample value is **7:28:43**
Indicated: **6:58:15**
